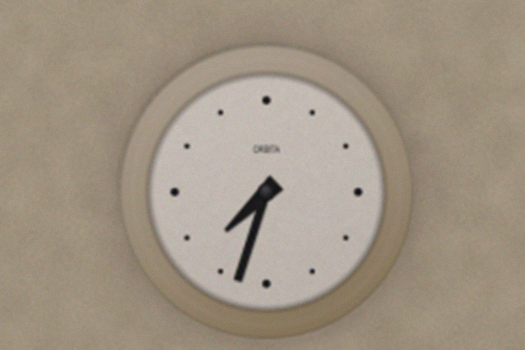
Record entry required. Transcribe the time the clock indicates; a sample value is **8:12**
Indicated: **7:33**
